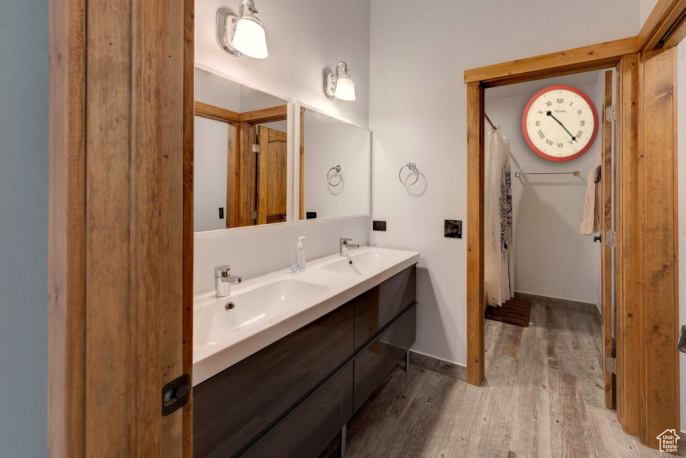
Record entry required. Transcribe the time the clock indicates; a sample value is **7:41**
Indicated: **10:23**
